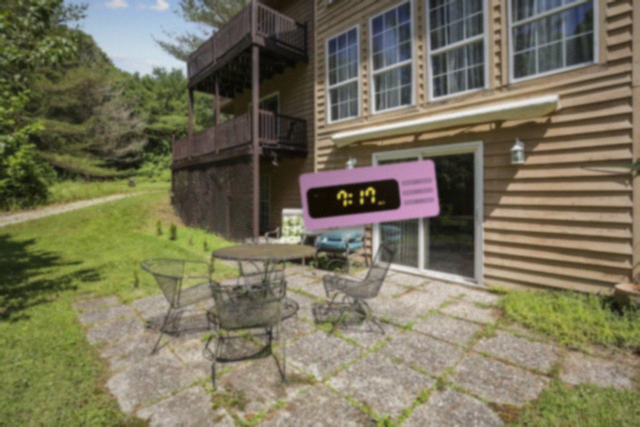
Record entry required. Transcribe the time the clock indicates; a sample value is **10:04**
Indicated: **7:17**
